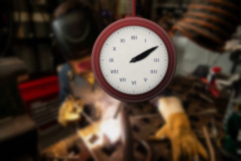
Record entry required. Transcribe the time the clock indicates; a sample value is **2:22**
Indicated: **2:10**
